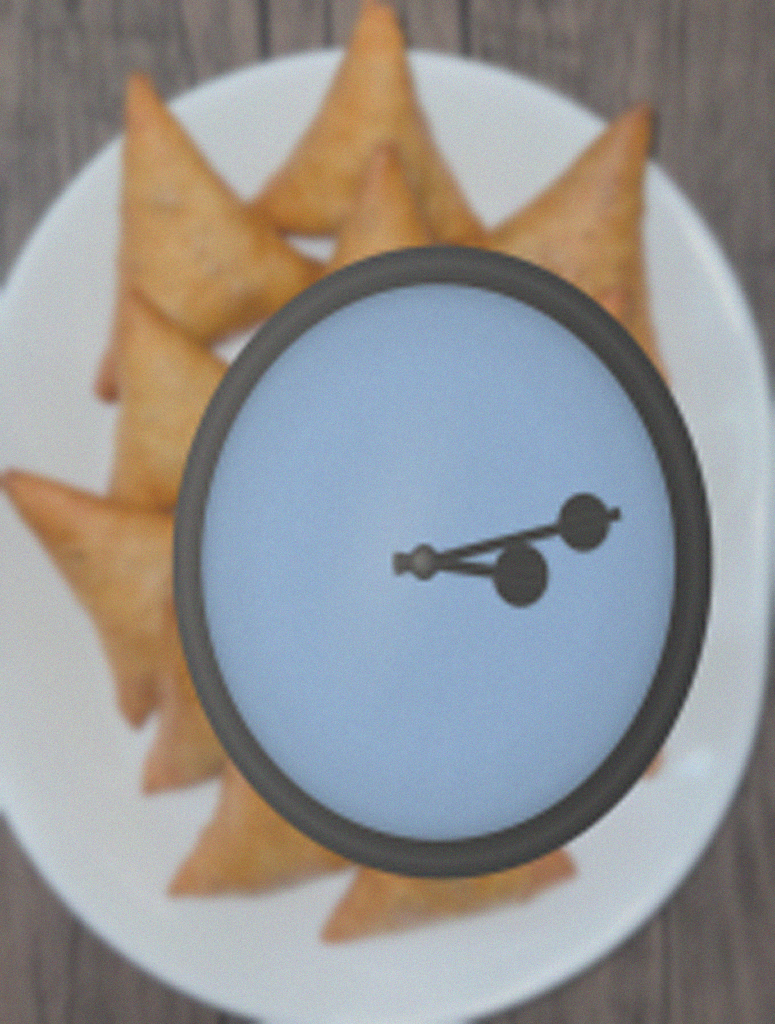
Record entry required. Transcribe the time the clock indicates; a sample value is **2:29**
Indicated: **3:13**
